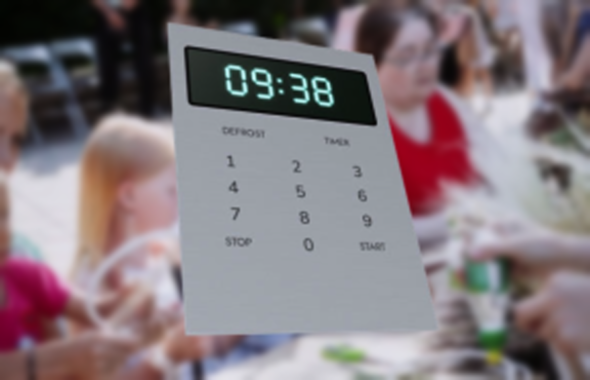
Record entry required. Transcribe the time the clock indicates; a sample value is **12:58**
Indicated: **9:38**
